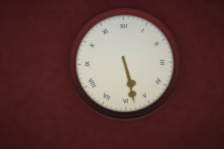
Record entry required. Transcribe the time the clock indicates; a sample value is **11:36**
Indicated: **5:28**
